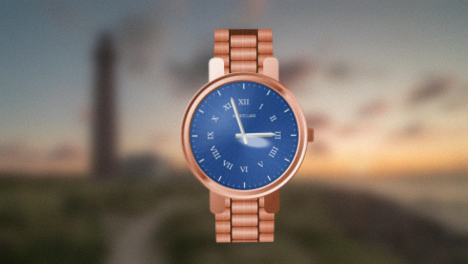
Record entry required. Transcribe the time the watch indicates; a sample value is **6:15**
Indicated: **2:57**
